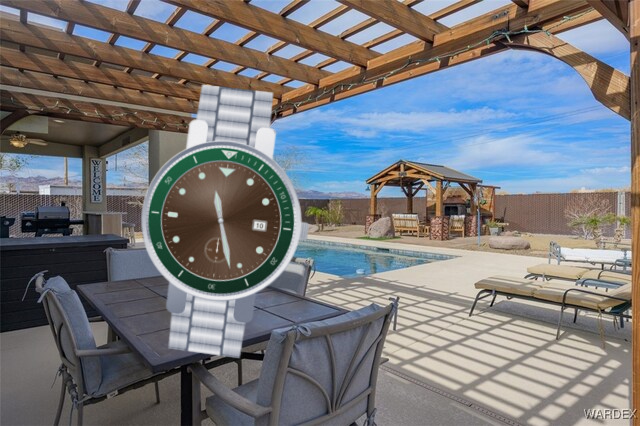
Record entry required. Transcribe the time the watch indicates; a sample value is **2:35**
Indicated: **11:27**
